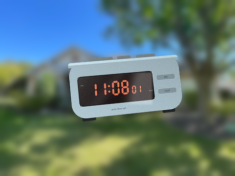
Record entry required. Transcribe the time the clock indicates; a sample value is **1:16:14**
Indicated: **11:08:01**
